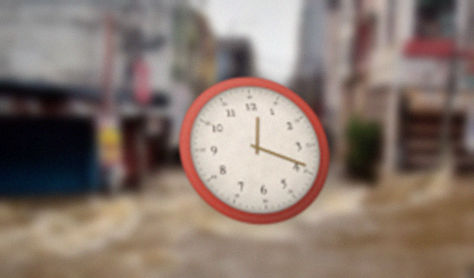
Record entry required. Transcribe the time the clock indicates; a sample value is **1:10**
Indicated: **12:19**
